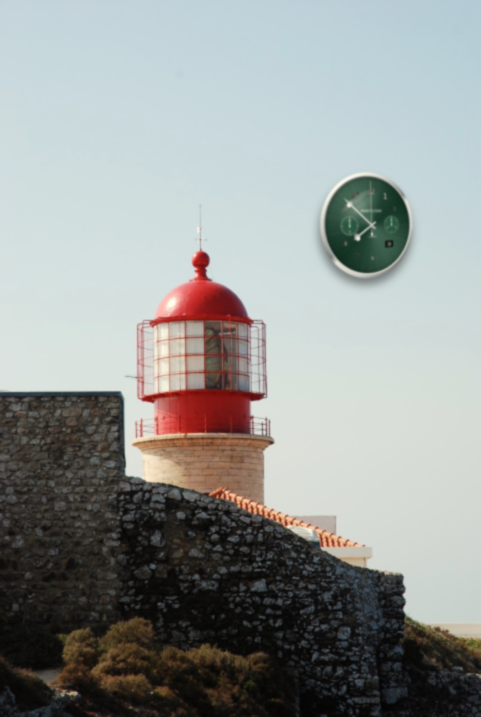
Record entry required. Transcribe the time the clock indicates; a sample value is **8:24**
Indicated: **7:52**
